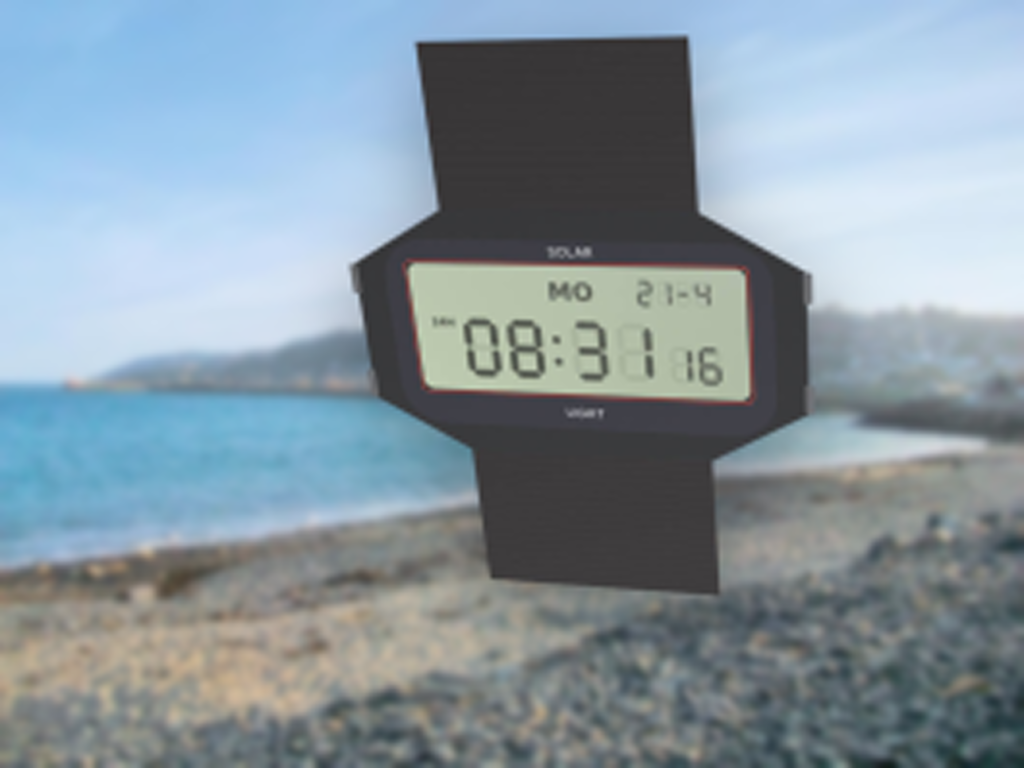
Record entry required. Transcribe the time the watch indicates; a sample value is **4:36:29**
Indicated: **8:31:16**
